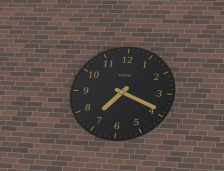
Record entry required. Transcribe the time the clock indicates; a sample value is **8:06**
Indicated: **7:19**
